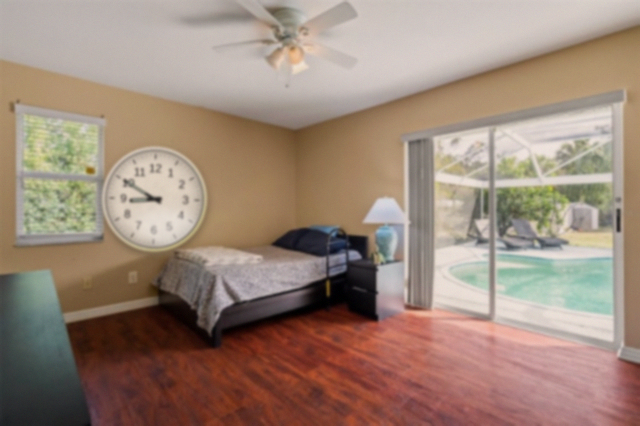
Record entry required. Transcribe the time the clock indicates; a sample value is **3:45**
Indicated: **8:50**
